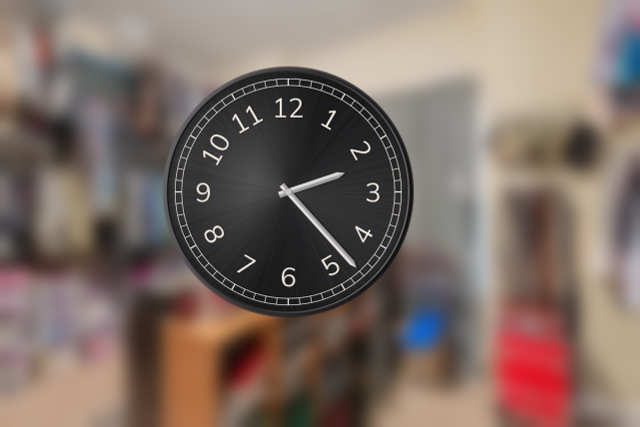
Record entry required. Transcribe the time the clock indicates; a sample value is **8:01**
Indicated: **2:23**
